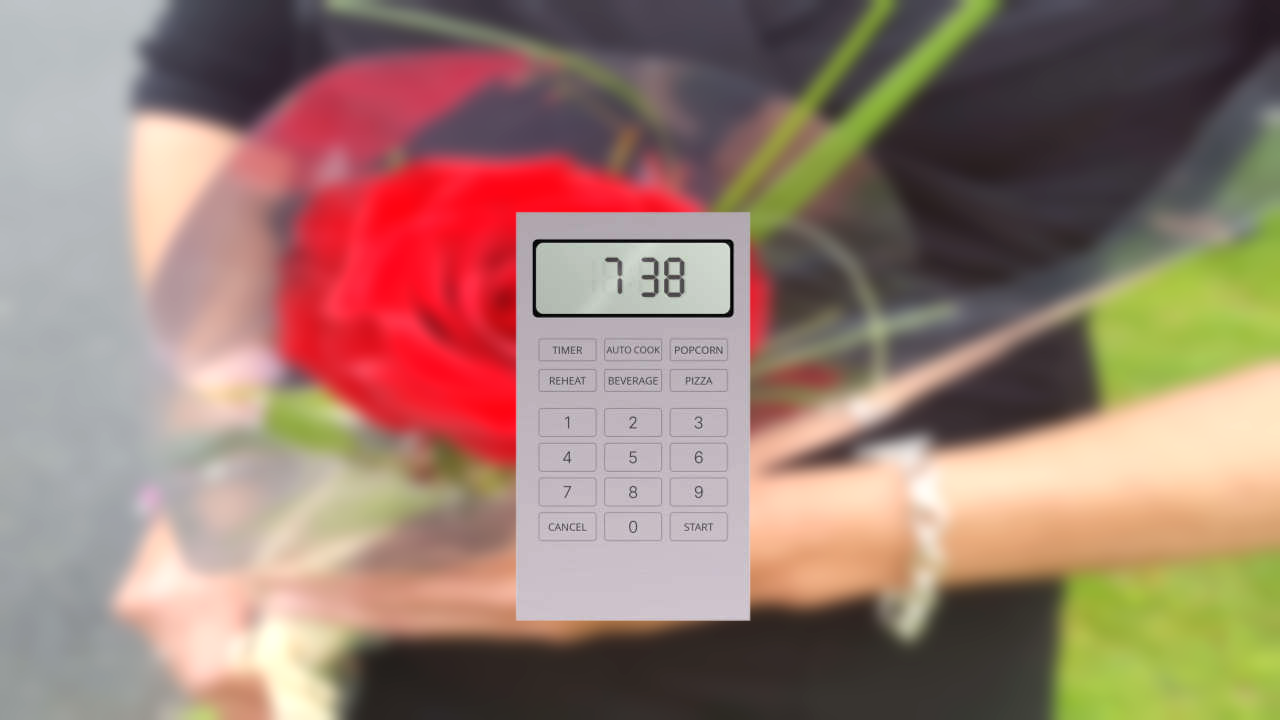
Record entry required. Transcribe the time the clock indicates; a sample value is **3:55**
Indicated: **7:38**
